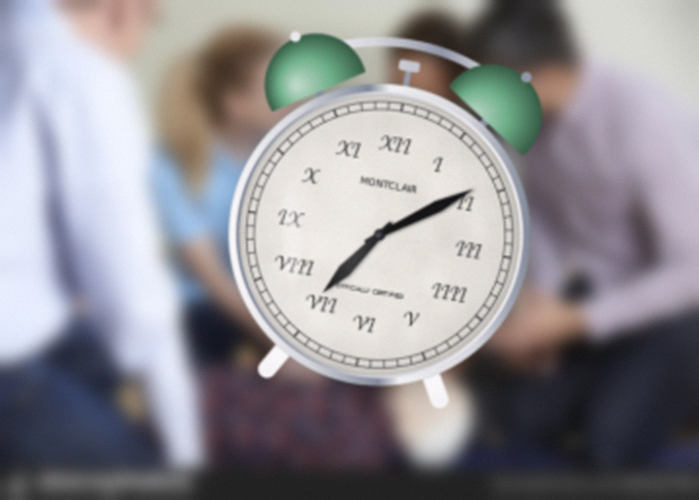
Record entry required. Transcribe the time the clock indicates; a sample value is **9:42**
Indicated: **7:09**
